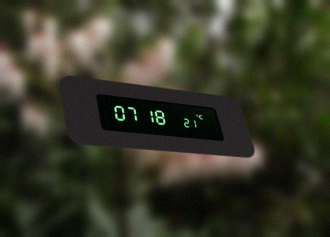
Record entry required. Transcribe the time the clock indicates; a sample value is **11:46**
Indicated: **7:18**
